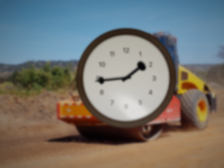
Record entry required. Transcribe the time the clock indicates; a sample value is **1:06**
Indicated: **1:44**
